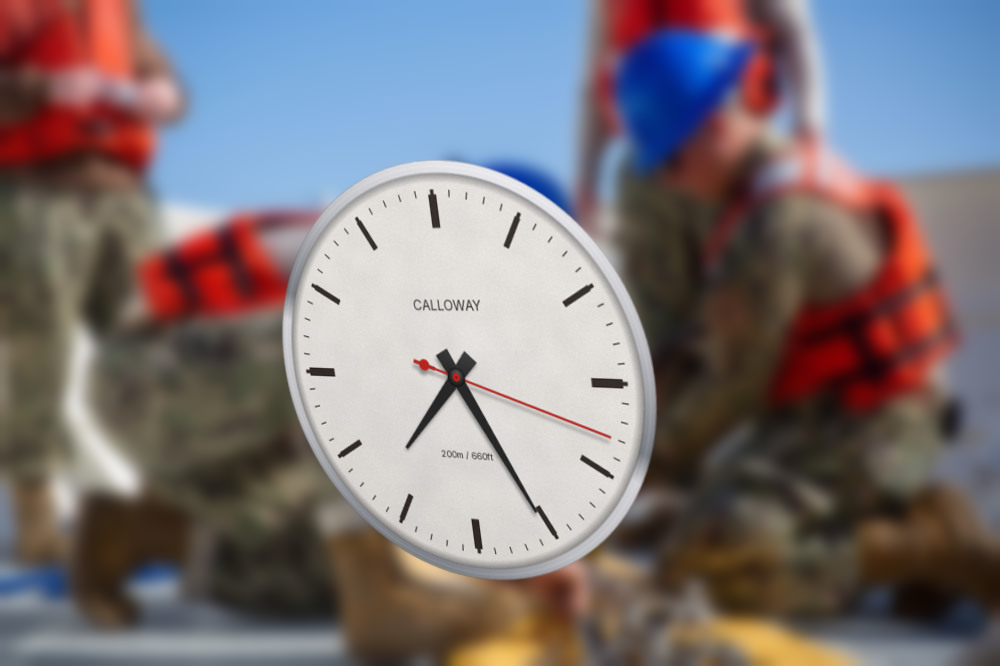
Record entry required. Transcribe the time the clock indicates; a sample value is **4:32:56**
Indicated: **7:25:18**
